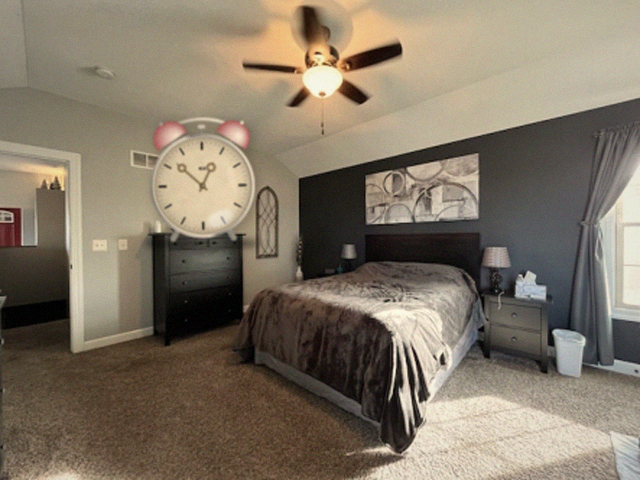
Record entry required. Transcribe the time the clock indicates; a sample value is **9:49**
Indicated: **12:52**
